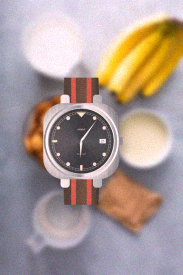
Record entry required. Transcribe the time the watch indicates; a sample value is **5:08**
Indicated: **6:06**
